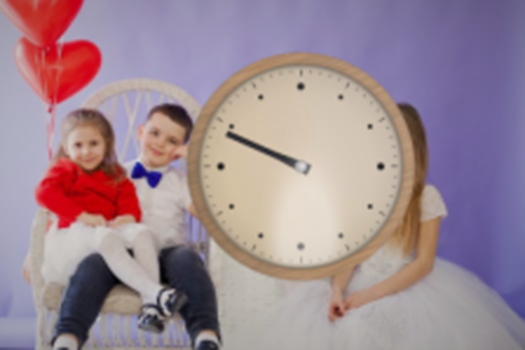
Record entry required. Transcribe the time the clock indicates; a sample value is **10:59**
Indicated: **9:49**
